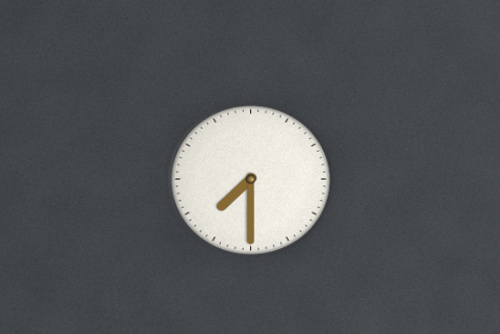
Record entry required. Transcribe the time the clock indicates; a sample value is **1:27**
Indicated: **7:30**
